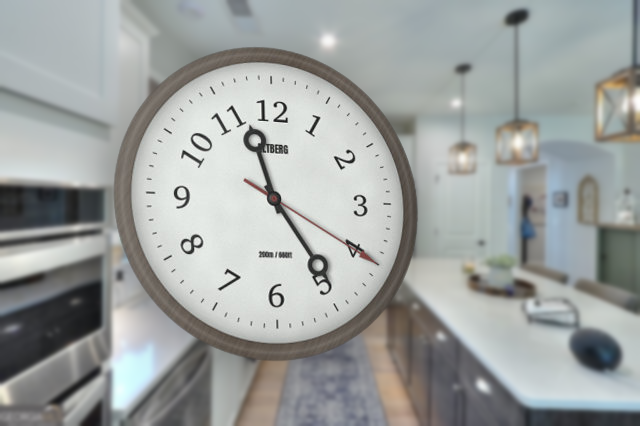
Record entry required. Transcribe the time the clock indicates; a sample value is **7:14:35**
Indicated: **11:24:20**
